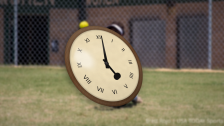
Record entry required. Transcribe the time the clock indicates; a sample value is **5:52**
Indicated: **5:01**
